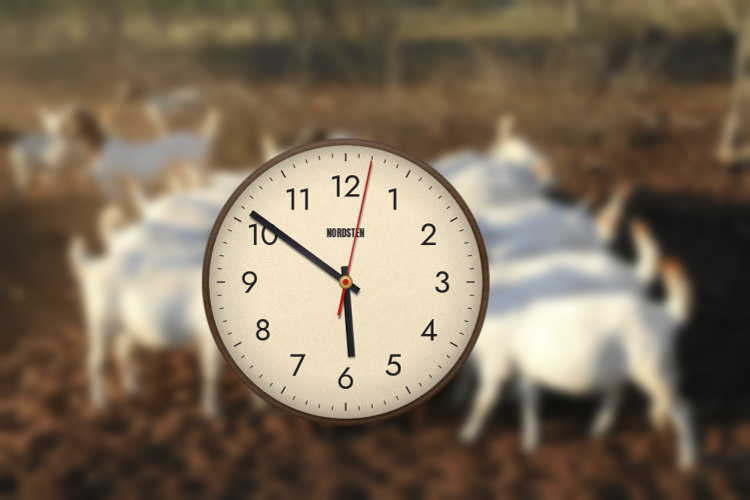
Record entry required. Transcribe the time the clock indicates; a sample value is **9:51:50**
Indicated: **5:51:02**
